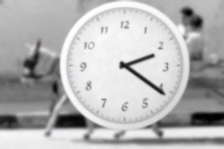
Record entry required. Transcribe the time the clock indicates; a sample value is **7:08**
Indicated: **2:21**
